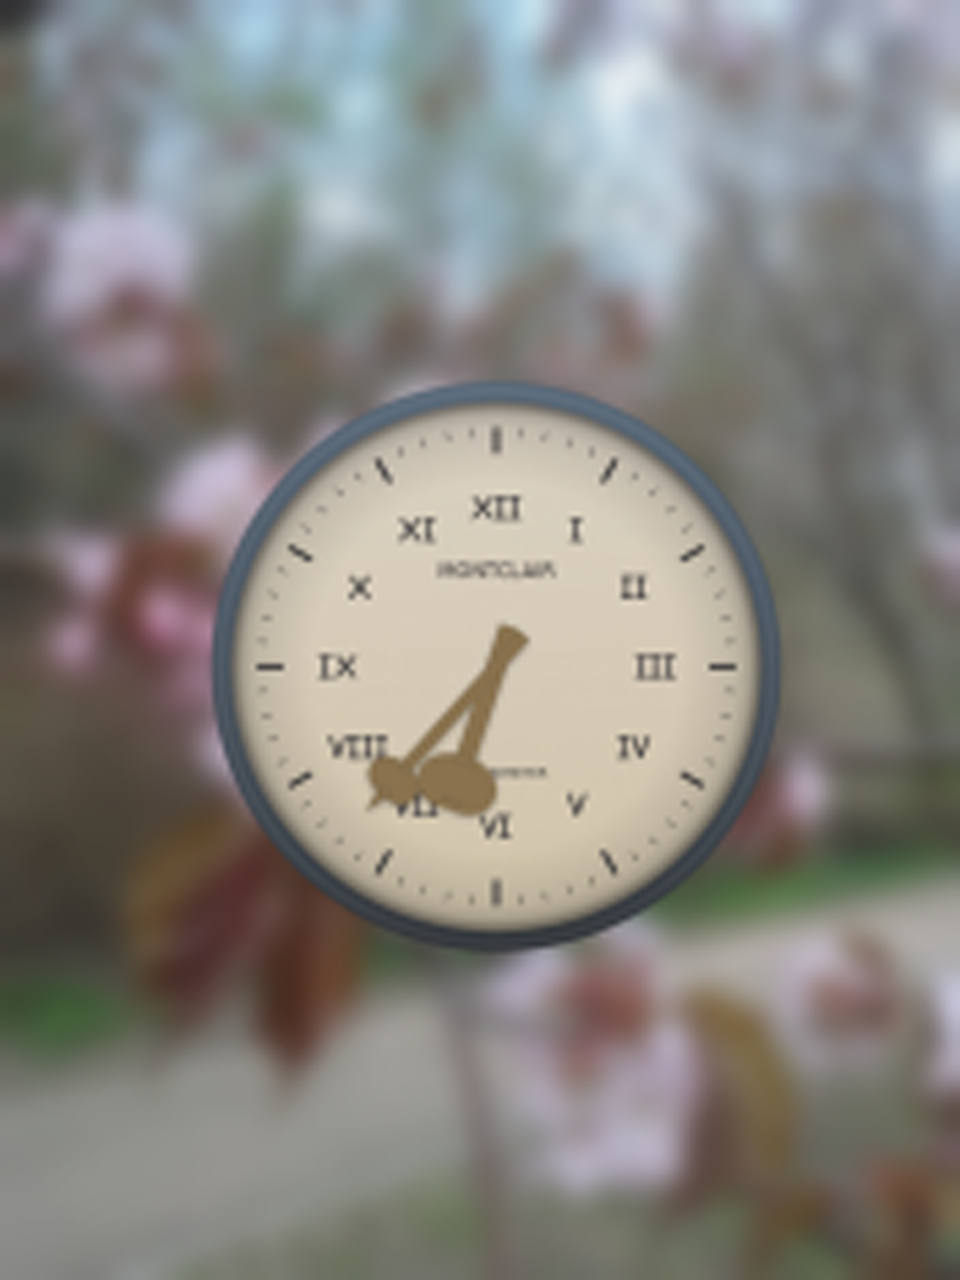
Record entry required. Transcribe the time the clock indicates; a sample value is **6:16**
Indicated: **6:37**
